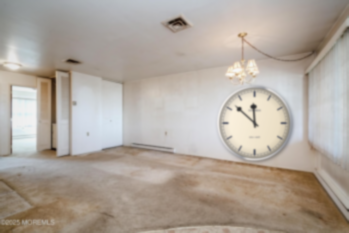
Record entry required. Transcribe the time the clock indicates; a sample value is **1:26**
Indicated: **11:52**
